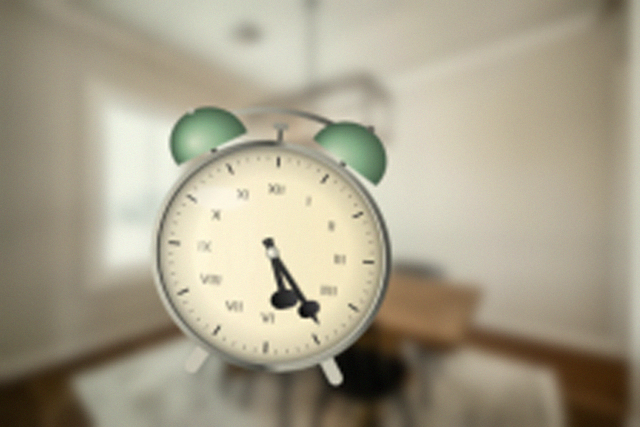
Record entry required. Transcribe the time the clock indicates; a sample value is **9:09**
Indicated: **5:24**
